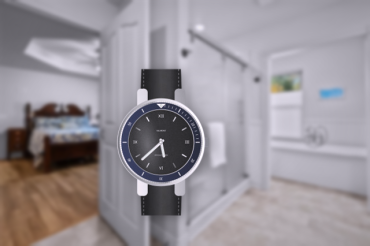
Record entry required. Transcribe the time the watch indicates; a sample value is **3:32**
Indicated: **5:38**
